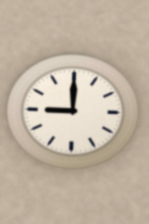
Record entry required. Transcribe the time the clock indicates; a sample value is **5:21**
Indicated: **9:00**
